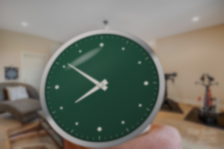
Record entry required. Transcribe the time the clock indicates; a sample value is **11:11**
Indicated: **7:51**
